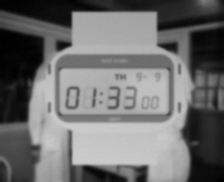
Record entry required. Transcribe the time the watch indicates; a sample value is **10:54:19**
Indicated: **1:33:00**
